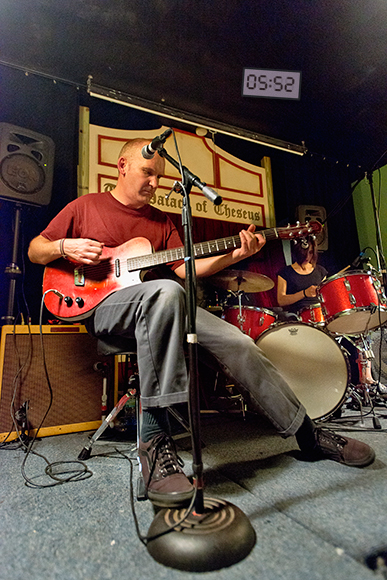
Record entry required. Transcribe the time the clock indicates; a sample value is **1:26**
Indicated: **5:52**
